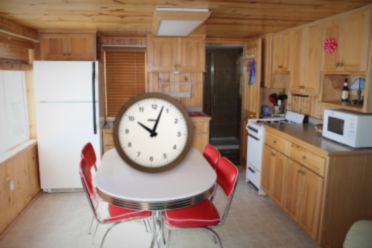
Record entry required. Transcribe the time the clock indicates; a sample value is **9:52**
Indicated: **10:03**
